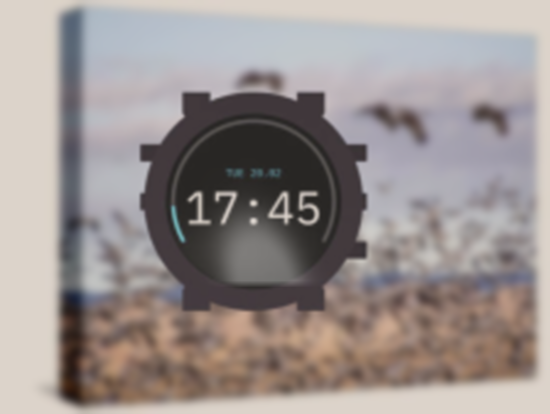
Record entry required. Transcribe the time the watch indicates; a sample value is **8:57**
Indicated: **17:45**
